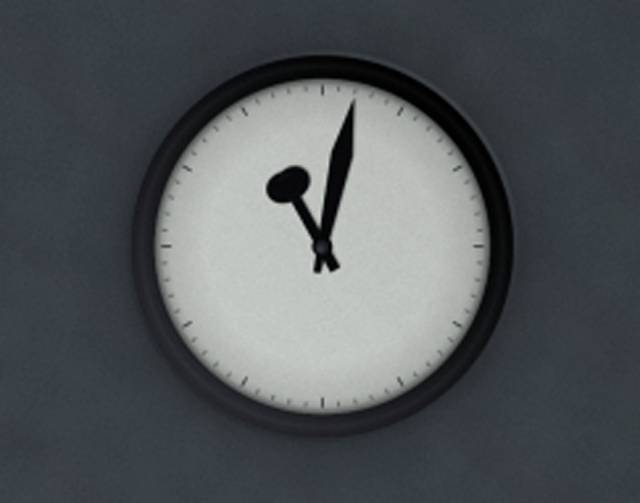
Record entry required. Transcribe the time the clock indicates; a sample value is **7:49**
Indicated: **11:02**
